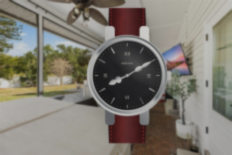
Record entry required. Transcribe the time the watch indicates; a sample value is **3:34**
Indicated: **8:10**
